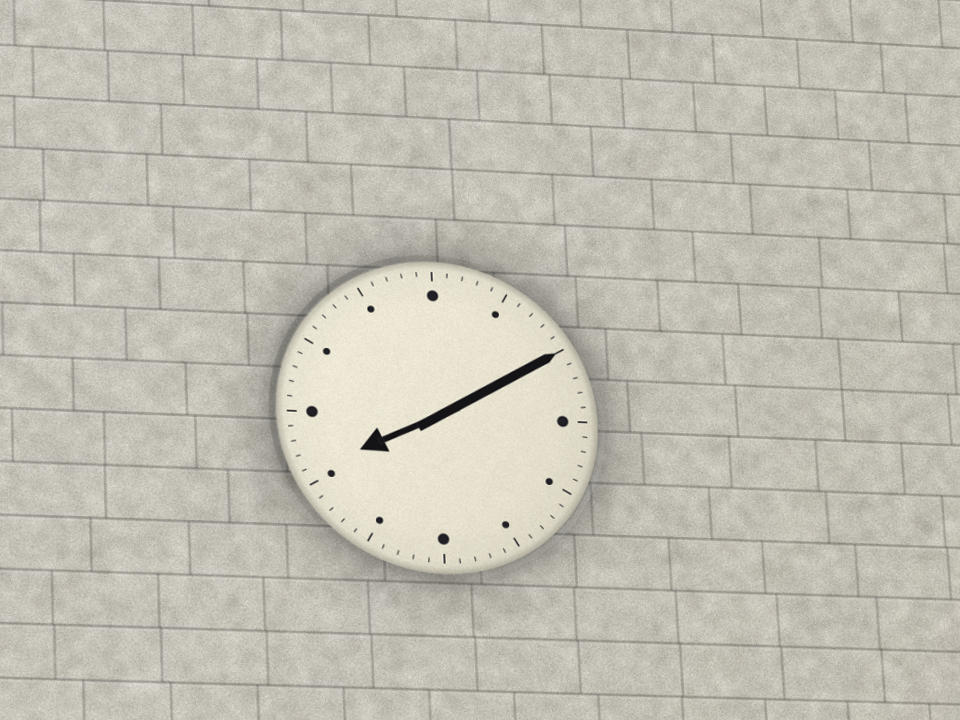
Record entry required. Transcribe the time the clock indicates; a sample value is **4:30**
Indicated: **8:10**
